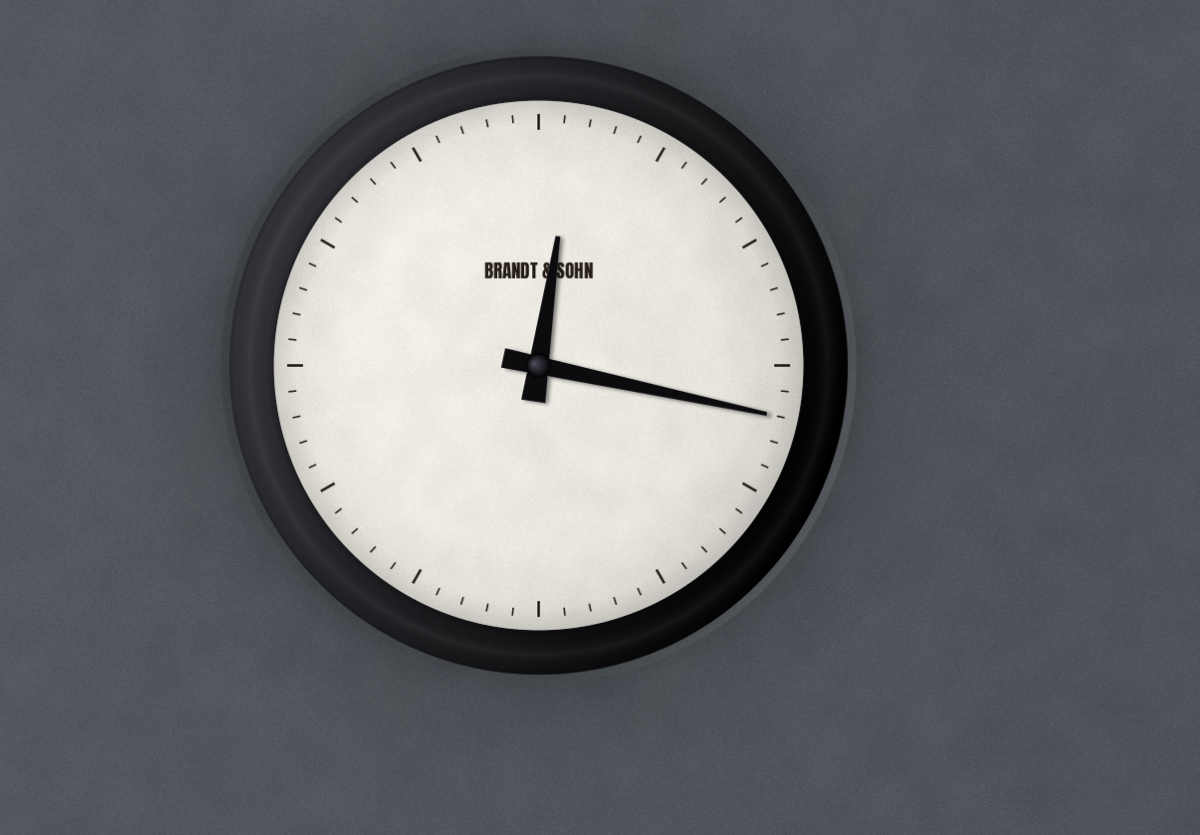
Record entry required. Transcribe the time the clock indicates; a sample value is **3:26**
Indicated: **12:17**
